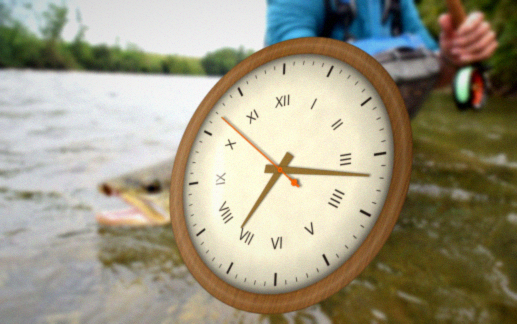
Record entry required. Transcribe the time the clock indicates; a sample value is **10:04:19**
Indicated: **7:16:52**
